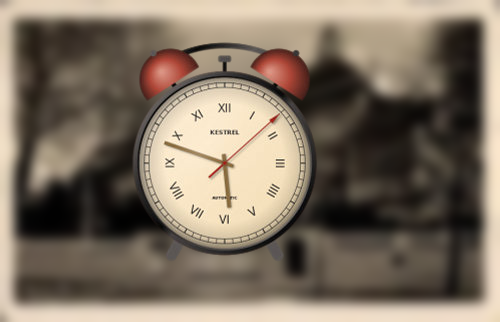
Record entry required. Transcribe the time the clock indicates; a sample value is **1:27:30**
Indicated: **5:48:08**
